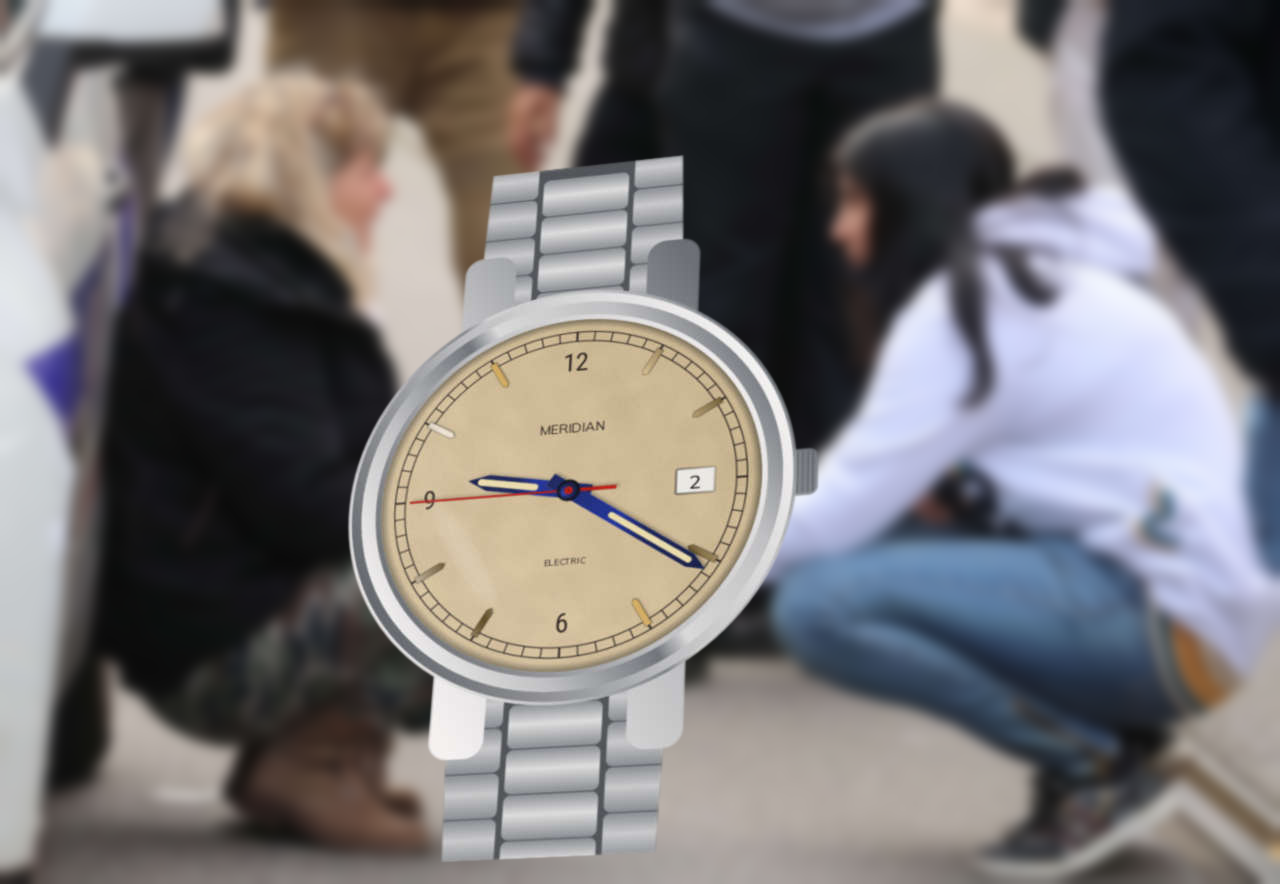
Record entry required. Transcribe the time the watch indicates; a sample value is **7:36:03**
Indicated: **9:20:45**
